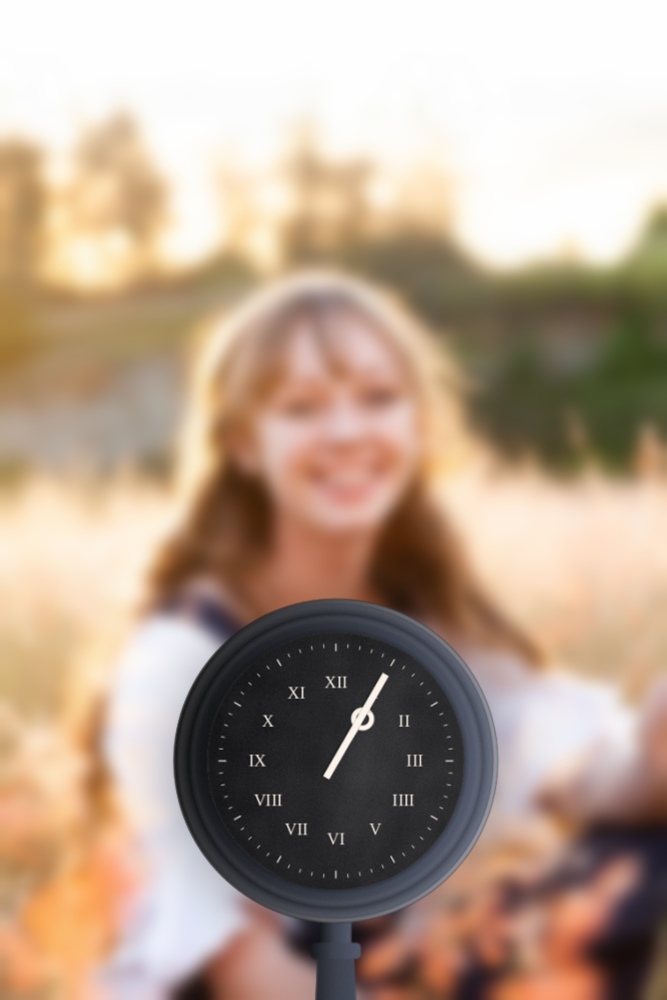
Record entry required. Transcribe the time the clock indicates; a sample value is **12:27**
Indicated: **1:05**
